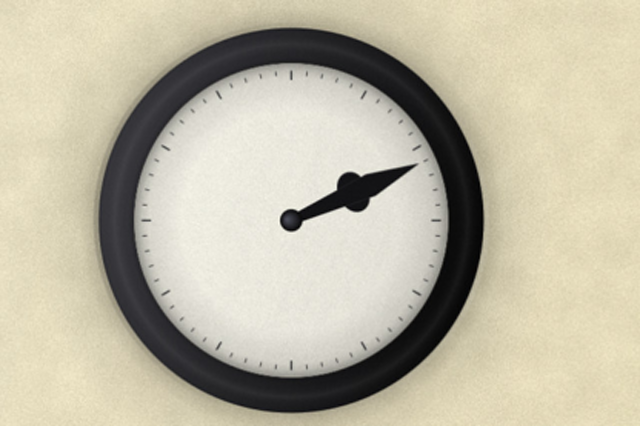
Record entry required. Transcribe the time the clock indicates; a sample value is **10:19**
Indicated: **2:11**
